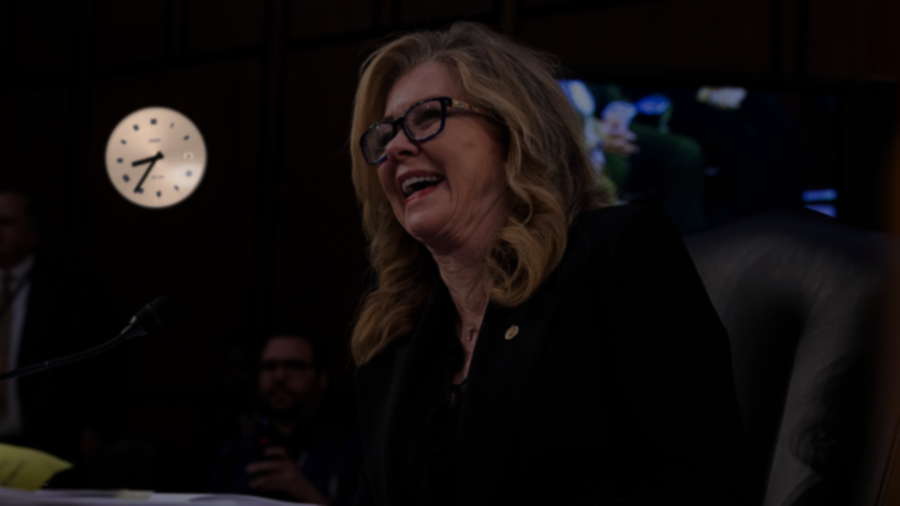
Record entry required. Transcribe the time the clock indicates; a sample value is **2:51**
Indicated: **8:36**
